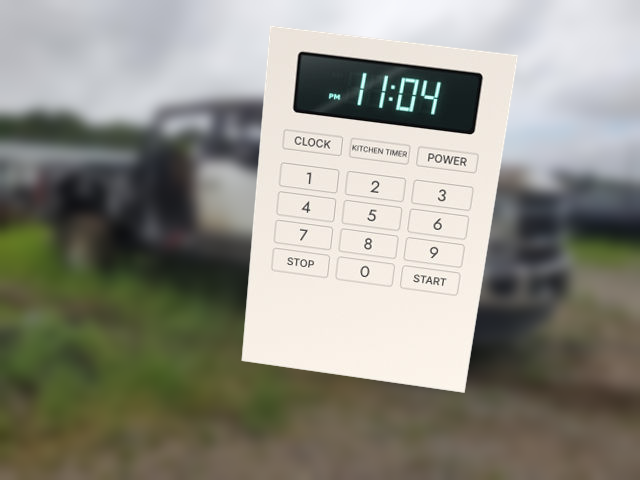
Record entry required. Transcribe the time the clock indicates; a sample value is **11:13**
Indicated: **11:04**
